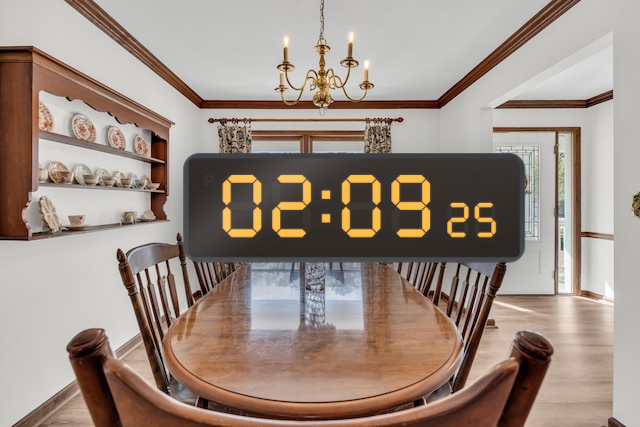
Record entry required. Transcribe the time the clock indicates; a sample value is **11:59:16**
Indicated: **2:09:25**
